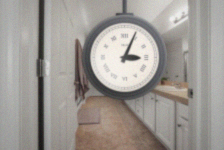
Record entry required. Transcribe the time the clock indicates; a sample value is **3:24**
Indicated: **3:04**
